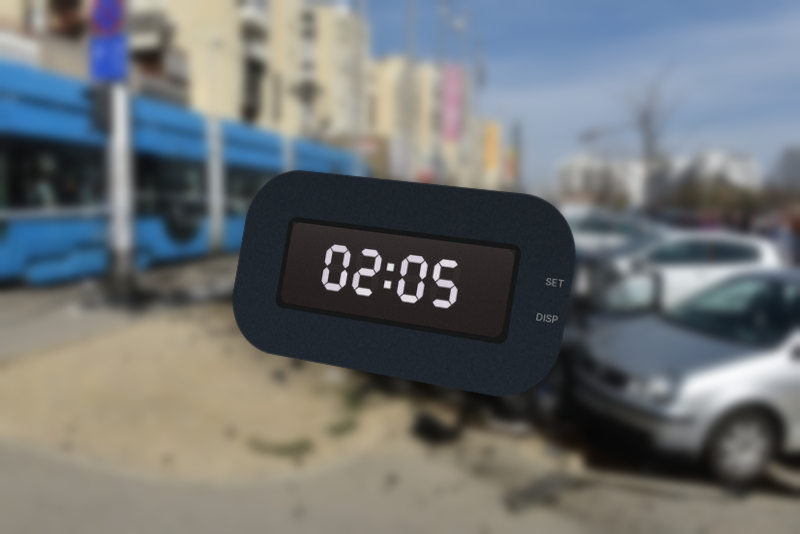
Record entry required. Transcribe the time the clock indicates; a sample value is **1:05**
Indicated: **2:05**
